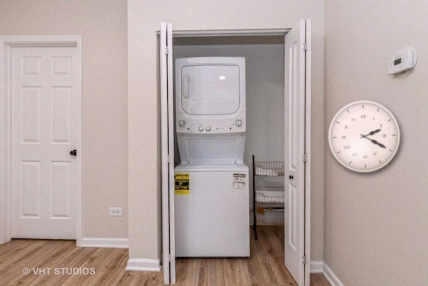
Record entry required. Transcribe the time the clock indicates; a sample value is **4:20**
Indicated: **2:20**
